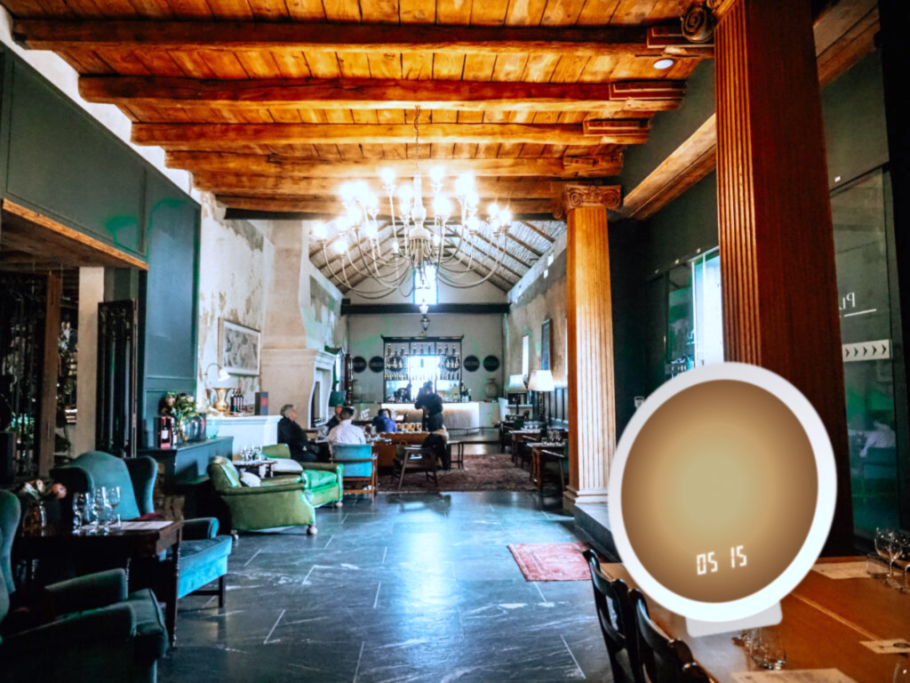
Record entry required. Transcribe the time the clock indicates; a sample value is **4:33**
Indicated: **5:15**
